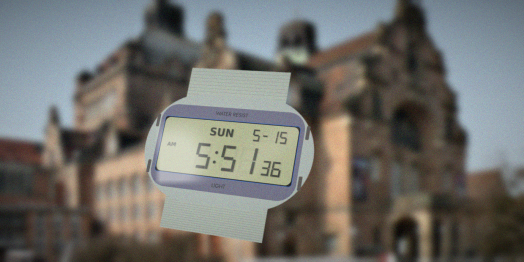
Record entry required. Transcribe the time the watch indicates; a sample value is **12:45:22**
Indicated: **5:51:36**
